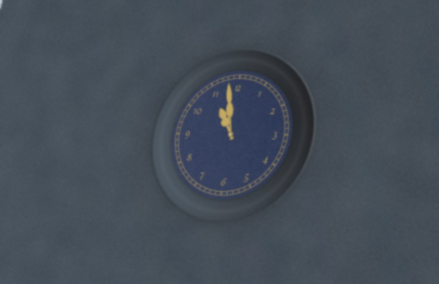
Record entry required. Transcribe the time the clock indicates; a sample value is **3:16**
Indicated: **10:58**
